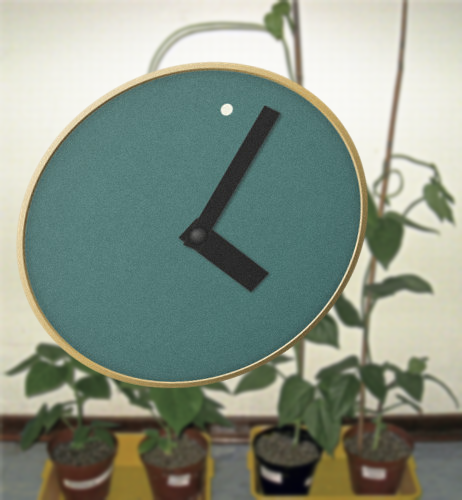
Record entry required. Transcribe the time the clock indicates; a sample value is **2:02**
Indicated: **4:03**
